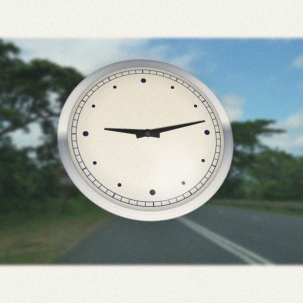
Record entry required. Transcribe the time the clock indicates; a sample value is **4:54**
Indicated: **9:13**
